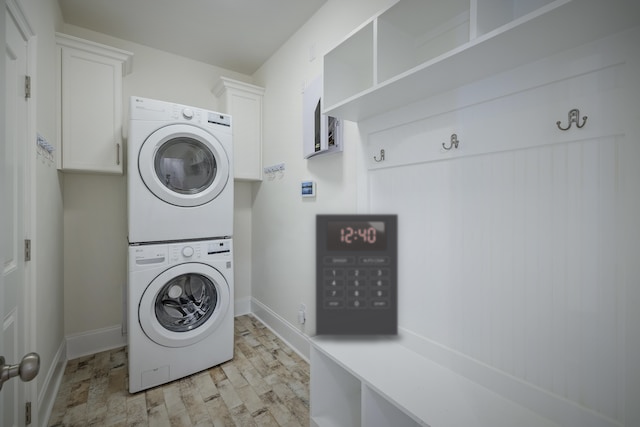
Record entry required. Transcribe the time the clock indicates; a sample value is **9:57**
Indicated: **12:40**
